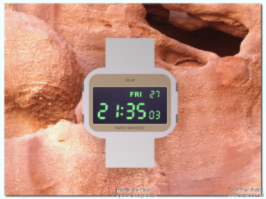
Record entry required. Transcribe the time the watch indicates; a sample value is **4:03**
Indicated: **21:35**
